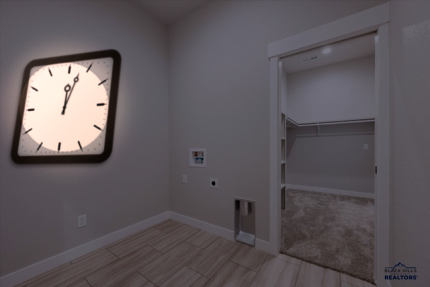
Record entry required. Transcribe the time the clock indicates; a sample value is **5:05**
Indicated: **12:03**
